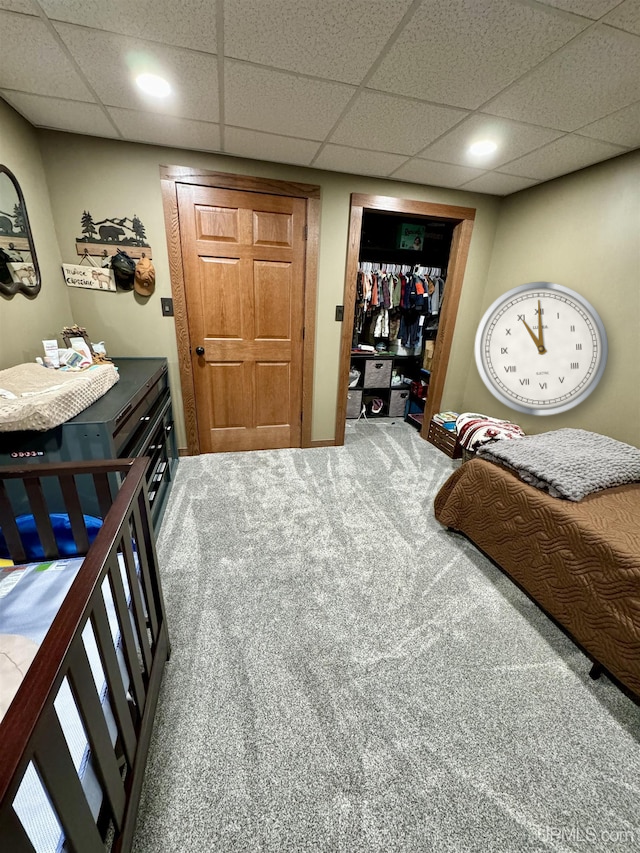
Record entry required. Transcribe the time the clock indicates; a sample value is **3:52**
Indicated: **11:00**
